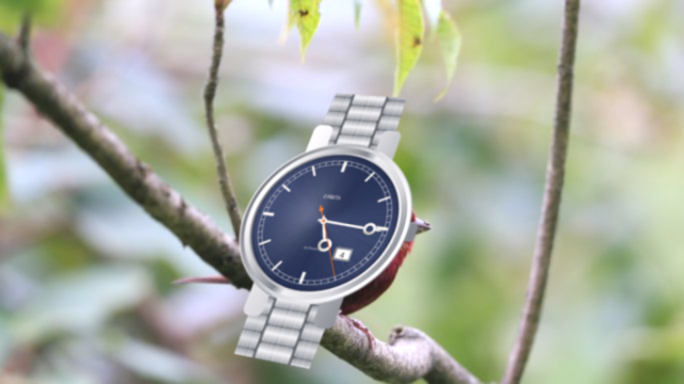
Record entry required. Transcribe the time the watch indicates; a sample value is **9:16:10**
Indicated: **5:15:25**
